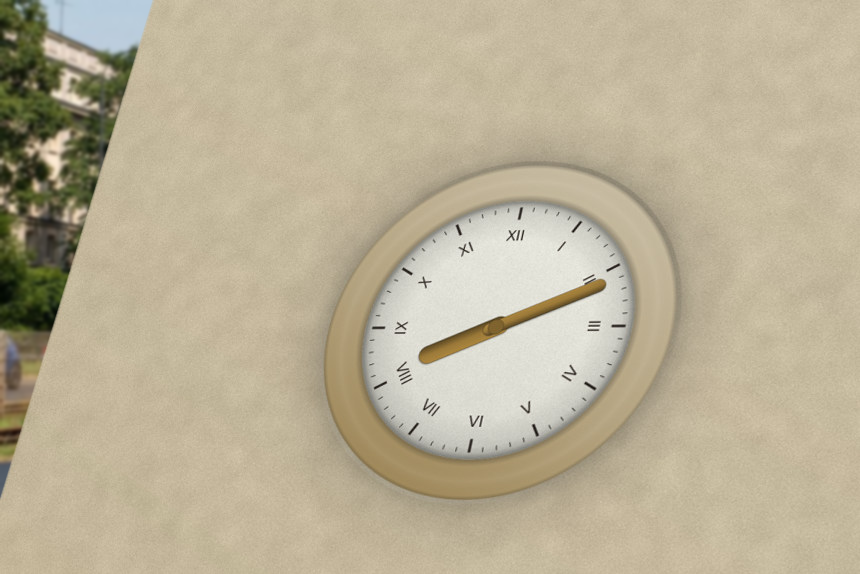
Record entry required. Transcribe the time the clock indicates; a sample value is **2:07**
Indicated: **8:11**
